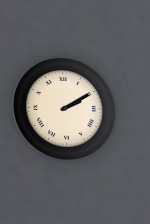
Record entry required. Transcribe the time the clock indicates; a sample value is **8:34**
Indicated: **2:10**
